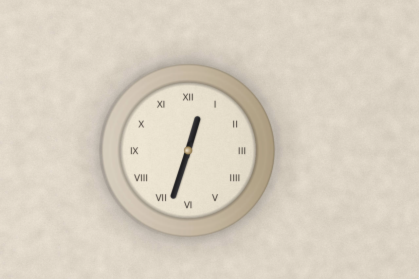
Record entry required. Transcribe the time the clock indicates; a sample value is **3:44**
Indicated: **12:33**
